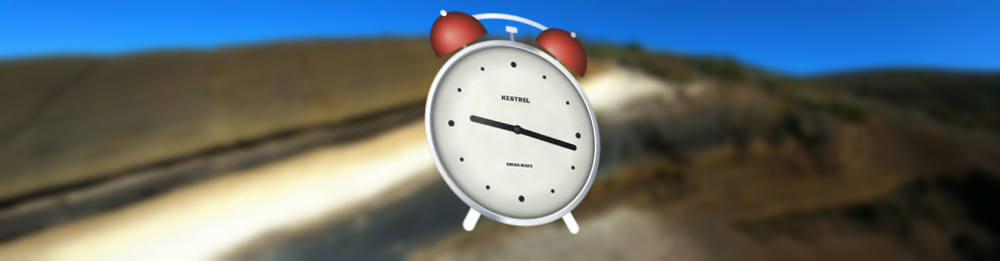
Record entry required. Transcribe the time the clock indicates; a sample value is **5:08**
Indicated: **9:17**
